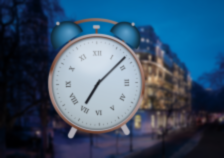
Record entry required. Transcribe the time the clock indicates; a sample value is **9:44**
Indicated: **7:08**
